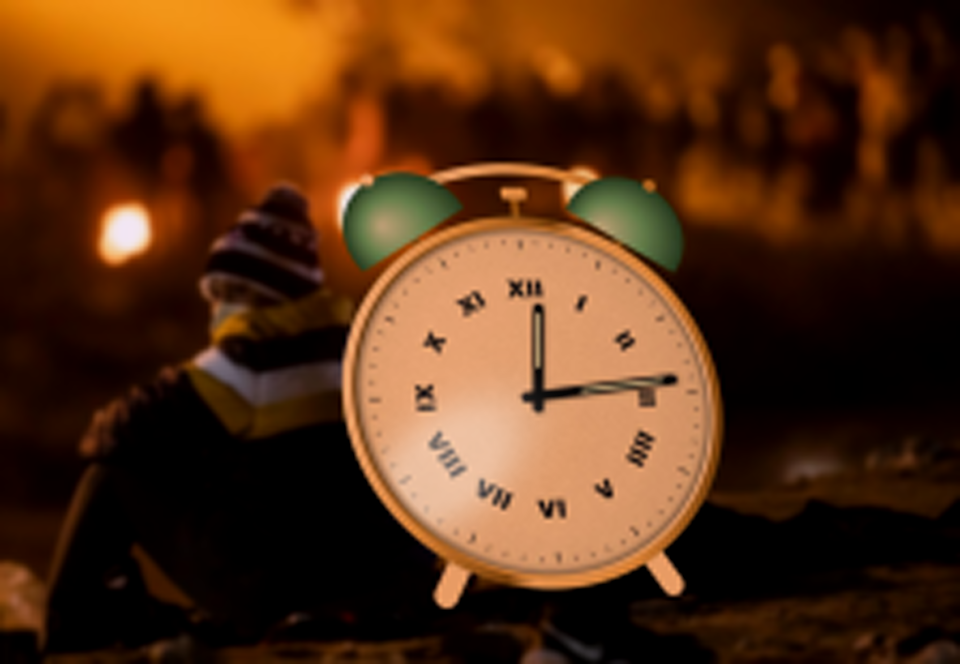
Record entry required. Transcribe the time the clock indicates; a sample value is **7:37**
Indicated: **12:14**
